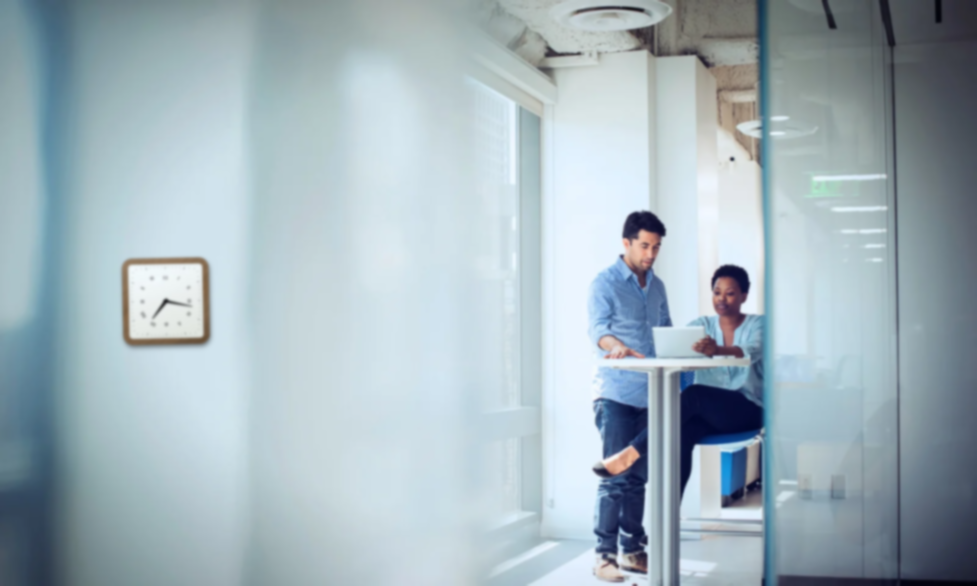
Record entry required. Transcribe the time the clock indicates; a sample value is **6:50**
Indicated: **7:17**
